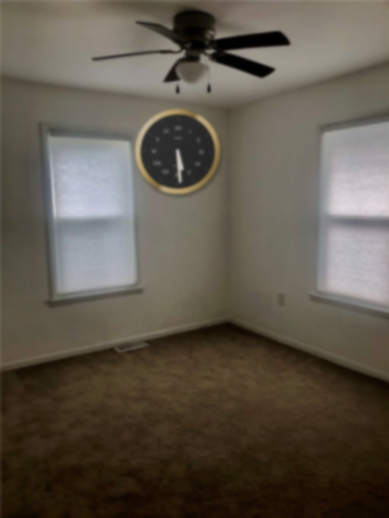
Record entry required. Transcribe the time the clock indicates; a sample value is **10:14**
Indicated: **5:29**
